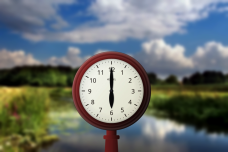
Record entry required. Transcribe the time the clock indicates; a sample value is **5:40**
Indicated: **6:00**
